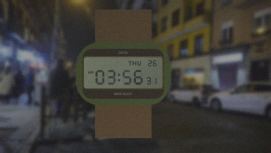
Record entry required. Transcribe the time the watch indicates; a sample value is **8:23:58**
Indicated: **3:56:31**
